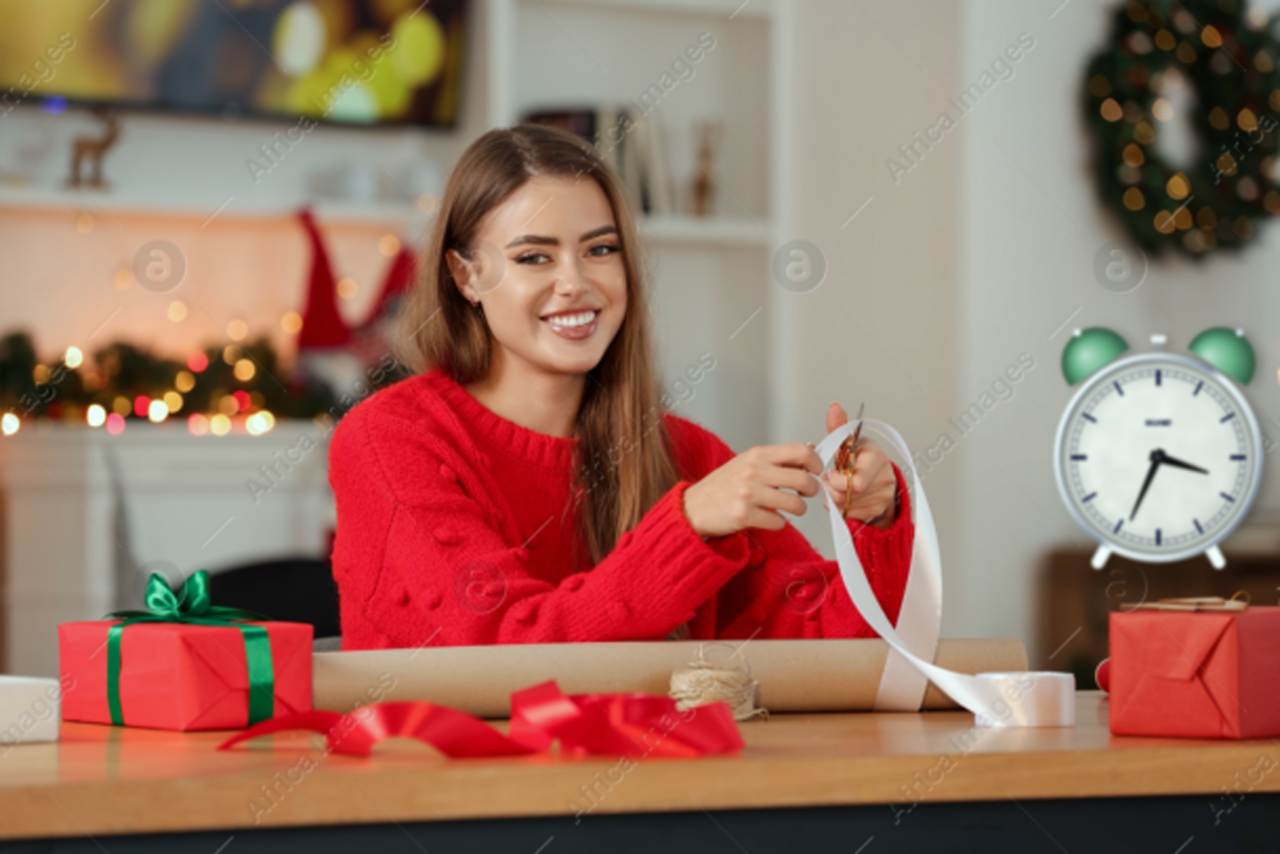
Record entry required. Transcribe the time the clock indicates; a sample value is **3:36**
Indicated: **3:34**
